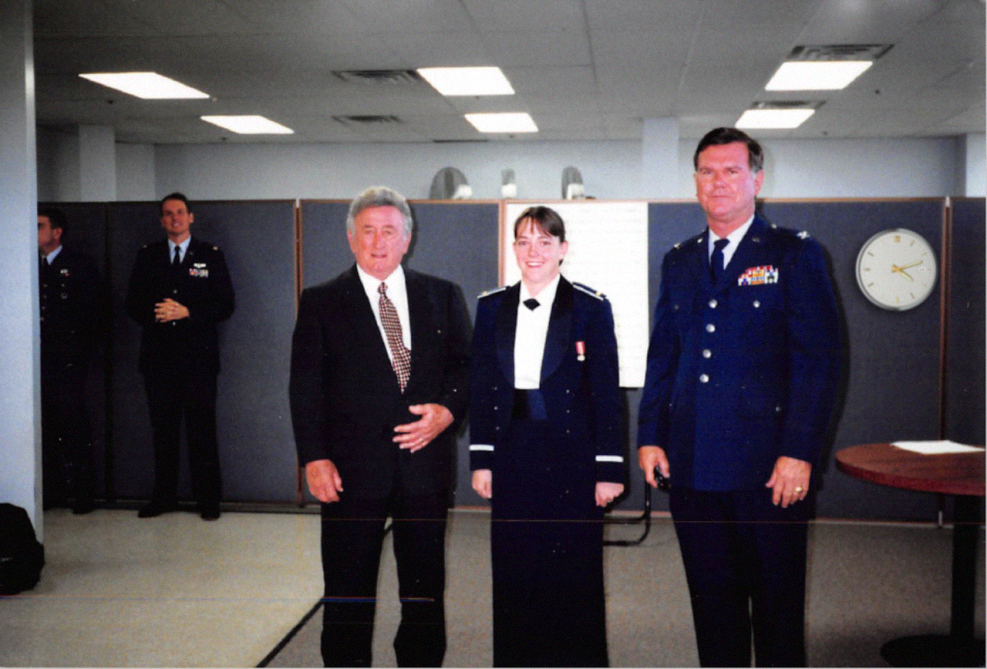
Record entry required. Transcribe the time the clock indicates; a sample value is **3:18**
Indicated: **4:12**
